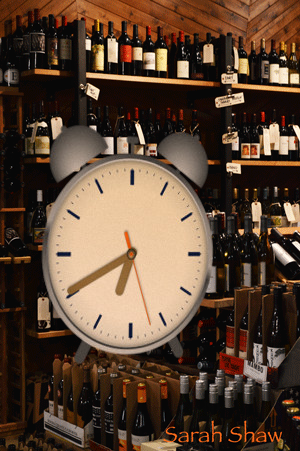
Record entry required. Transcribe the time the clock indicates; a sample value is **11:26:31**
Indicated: **6:40:27**
